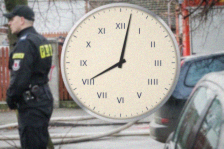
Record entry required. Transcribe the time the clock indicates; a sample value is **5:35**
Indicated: **8:02**
